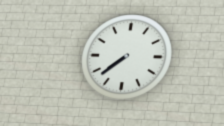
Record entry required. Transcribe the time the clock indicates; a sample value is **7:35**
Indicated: **7:38**
